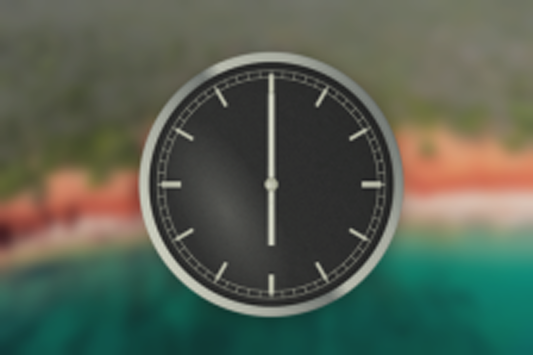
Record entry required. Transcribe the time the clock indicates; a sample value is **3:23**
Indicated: **6:00**
